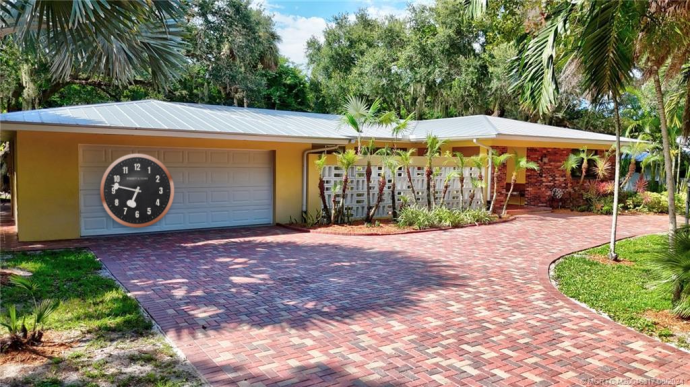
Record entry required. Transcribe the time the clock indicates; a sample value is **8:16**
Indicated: **6:47**
